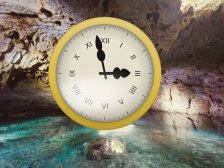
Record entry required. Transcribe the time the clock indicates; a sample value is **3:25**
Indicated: **2:58**
